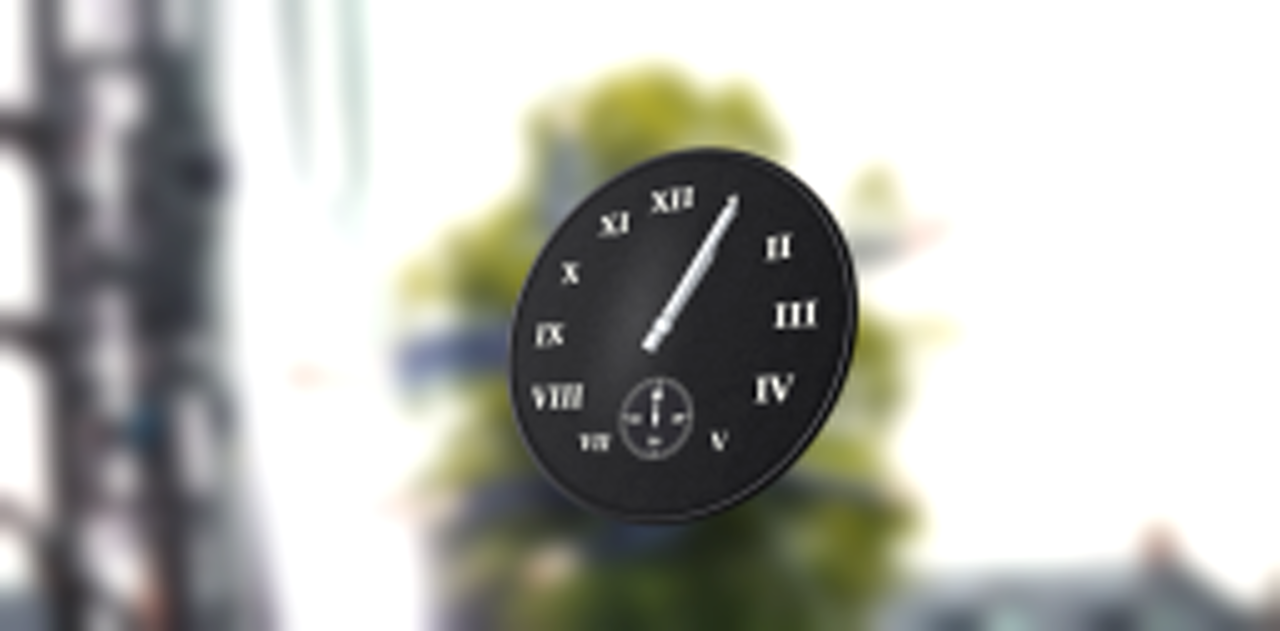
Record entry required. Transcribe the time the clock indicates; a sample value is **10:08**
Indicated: **1:05**
